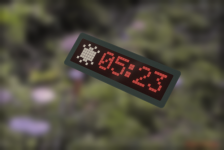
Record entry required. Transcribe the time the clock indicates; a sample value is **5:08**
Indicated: **5:23**
